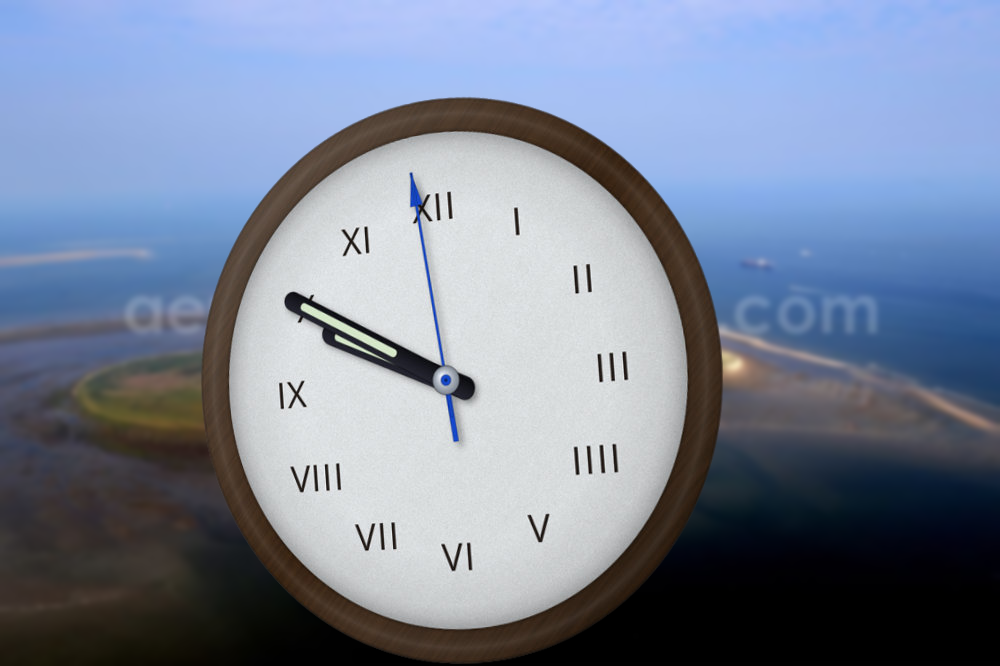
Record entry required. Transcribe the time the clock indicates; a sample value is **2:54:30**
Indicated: **9:49:59**
